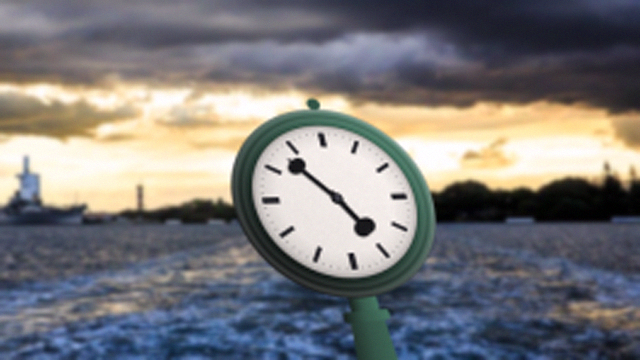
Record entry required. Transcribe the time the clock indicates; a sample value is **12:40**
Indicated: **4:53**
